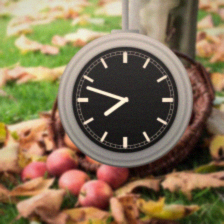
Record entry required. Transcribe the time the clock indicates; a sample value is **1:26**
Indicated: **7:48**
